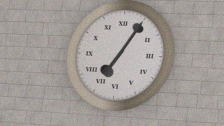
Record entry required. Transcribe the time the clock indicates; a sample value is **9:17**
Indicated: **7:05**
